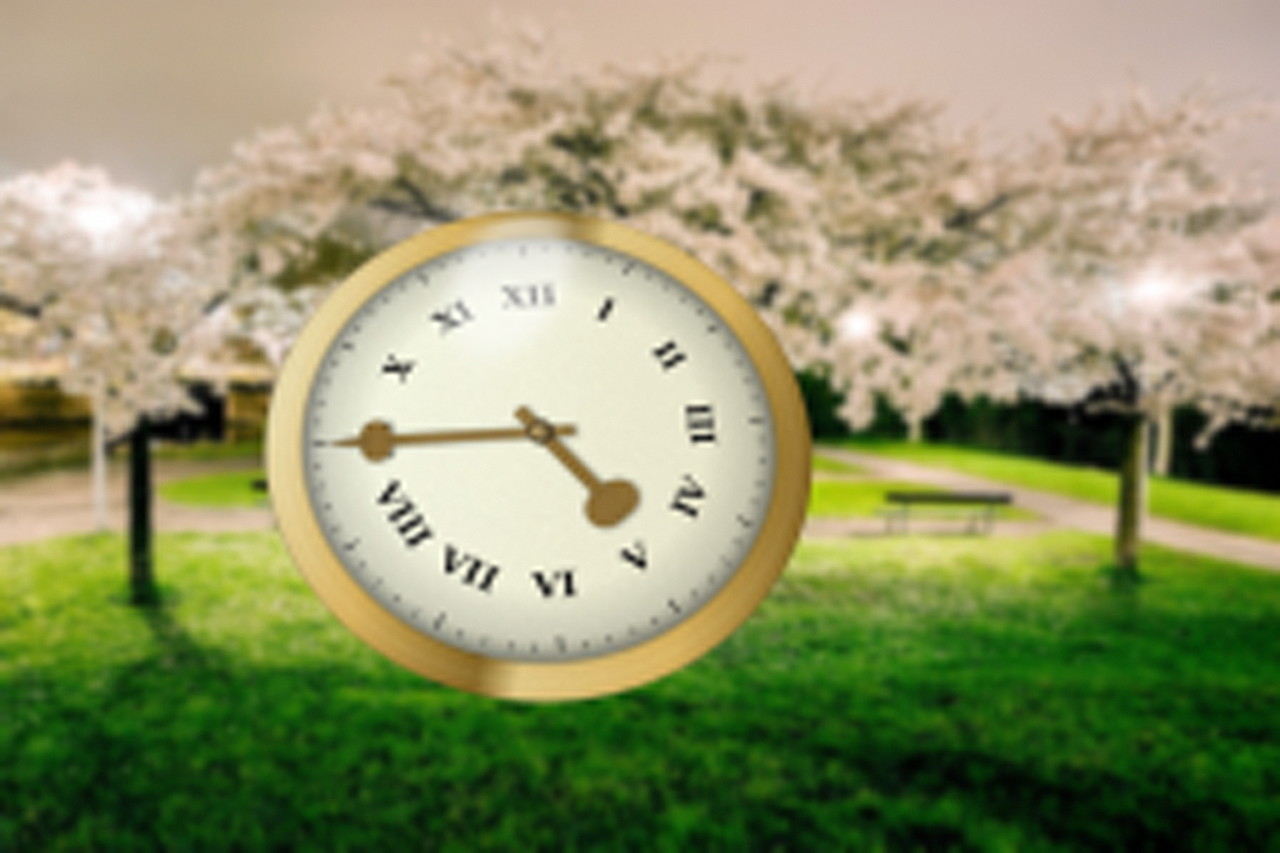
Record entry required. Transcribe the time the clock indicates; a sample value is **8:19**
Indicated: **4:45**
